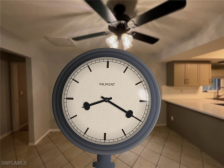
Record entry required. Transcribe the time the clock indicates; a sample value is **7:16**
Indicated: **8:20**
